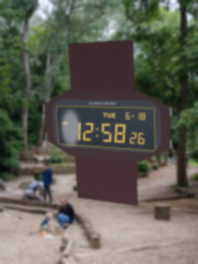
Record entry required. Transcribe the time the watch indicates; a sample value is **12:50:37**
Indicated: **12:58:26**
